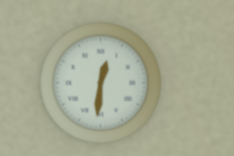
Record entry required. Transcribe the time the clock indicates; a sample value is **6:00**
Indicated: **12:31**
